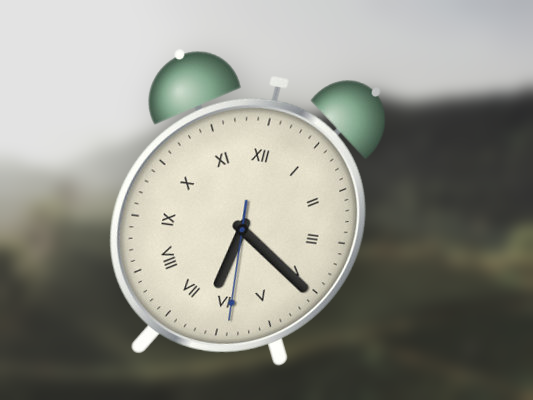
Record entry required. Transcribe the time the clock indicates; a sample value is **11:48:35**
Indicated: **6:20:29**
